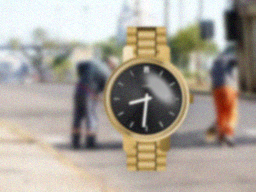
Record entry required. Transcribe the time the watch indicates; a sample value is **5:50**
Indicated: **8:31**
